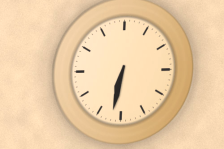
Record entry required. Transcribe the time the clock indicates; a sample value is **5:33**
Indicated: **6:32**
